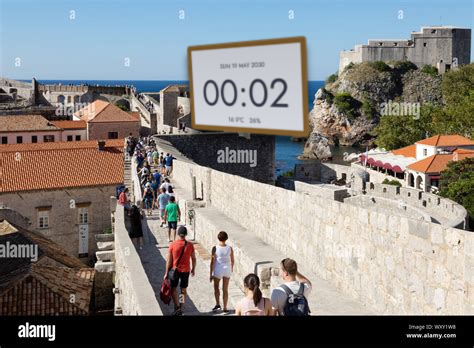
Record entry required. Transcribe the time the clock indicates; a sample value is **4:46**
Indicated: **0:02**
